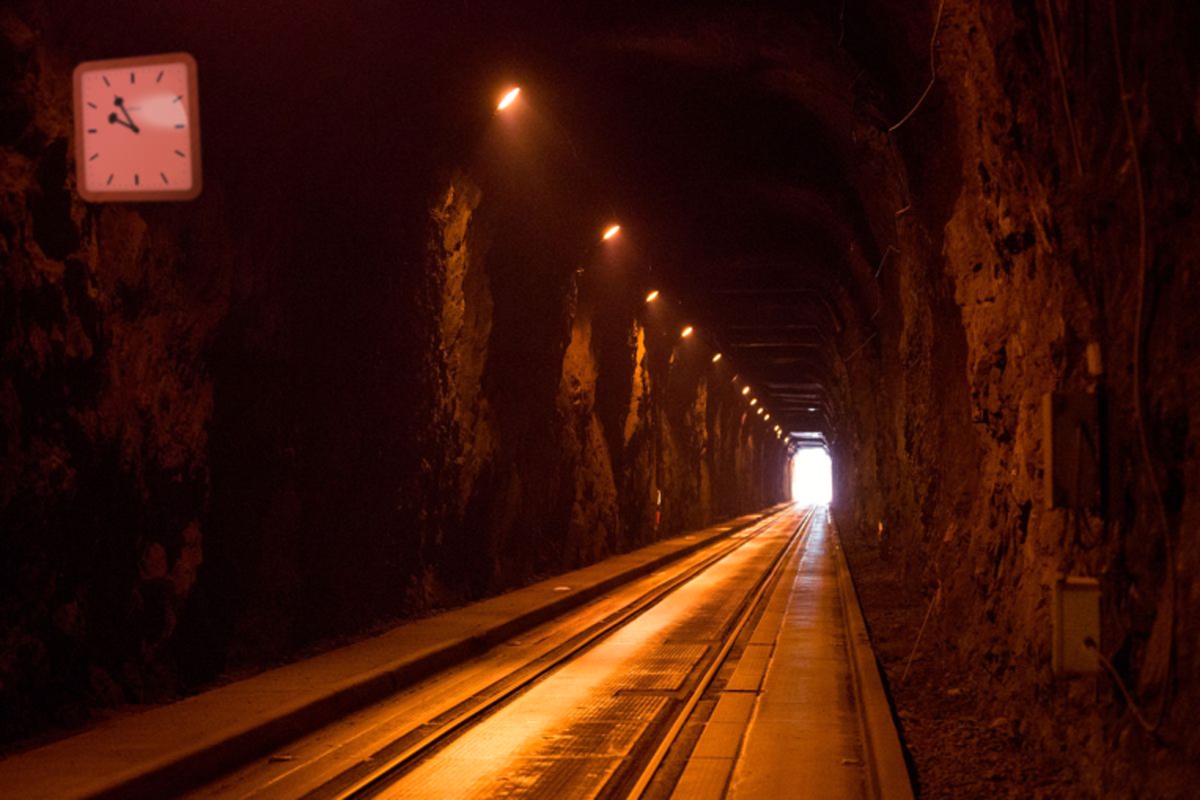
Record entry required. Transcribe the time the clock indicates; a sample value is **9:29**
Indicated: **9:55**
